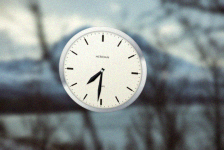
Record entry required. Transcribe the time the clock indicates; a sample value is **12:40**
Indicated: **7:31**
